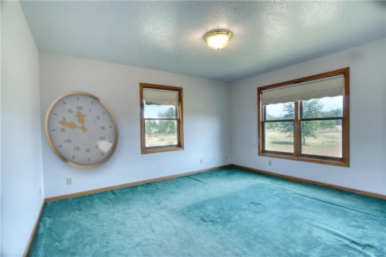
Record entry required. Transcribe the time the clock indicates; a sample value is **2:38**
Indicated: **11:48**
